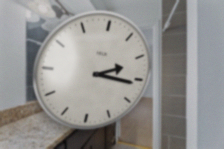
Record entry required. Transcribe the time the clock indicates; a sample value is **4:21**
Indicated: **2:16**
